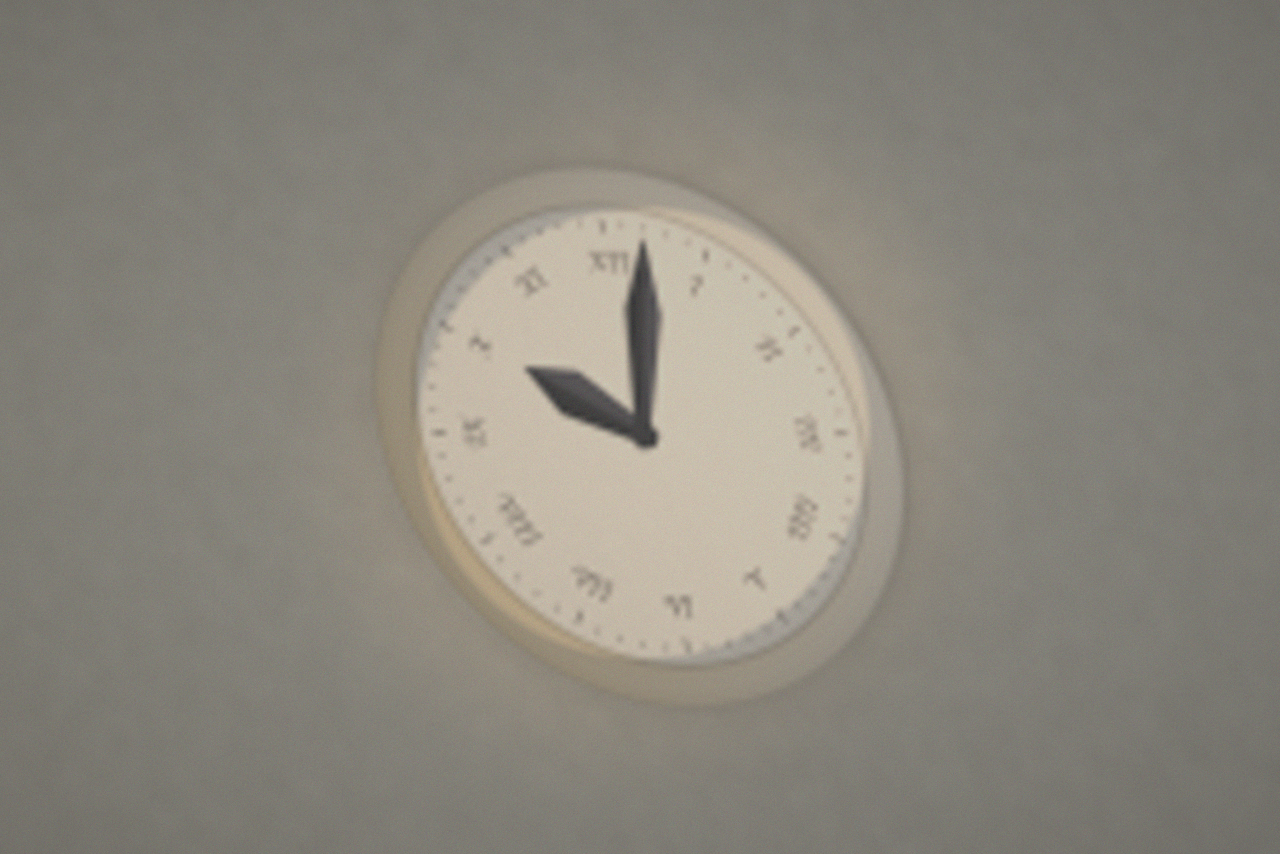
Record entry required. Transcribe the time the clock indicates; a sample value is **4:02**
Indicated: **10:02**
